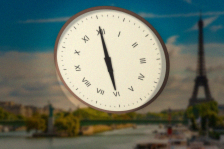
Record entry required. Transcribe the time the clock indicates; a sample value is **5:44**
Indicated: **6:00**
